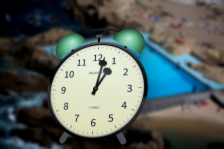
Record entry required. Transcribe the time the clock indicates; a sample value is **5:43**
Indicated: **1:02**
